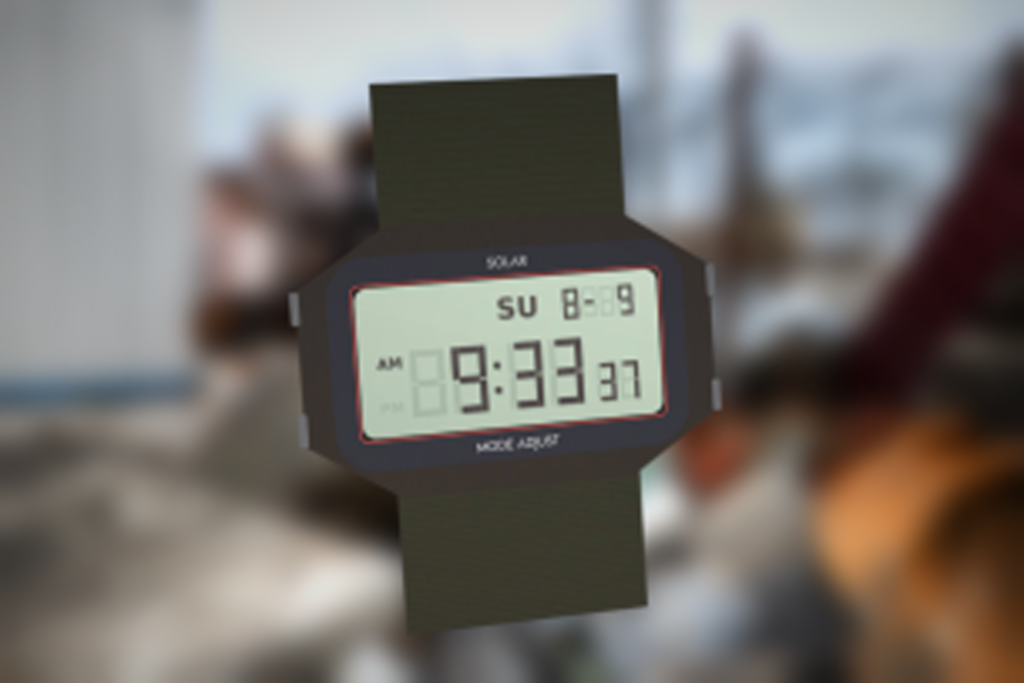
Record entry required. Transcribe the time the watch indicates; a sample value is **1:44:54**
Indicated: **9:33:37**
